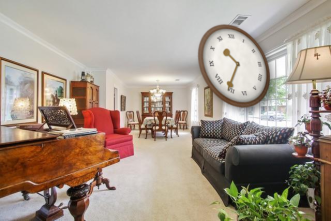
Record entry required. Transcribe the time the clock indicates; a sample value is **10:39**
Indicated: **10:36**
